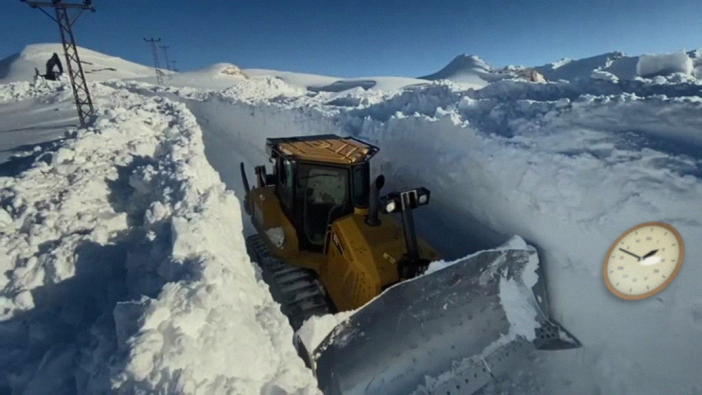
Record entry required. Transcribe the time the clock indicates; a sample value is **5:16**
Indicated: **1:48**
